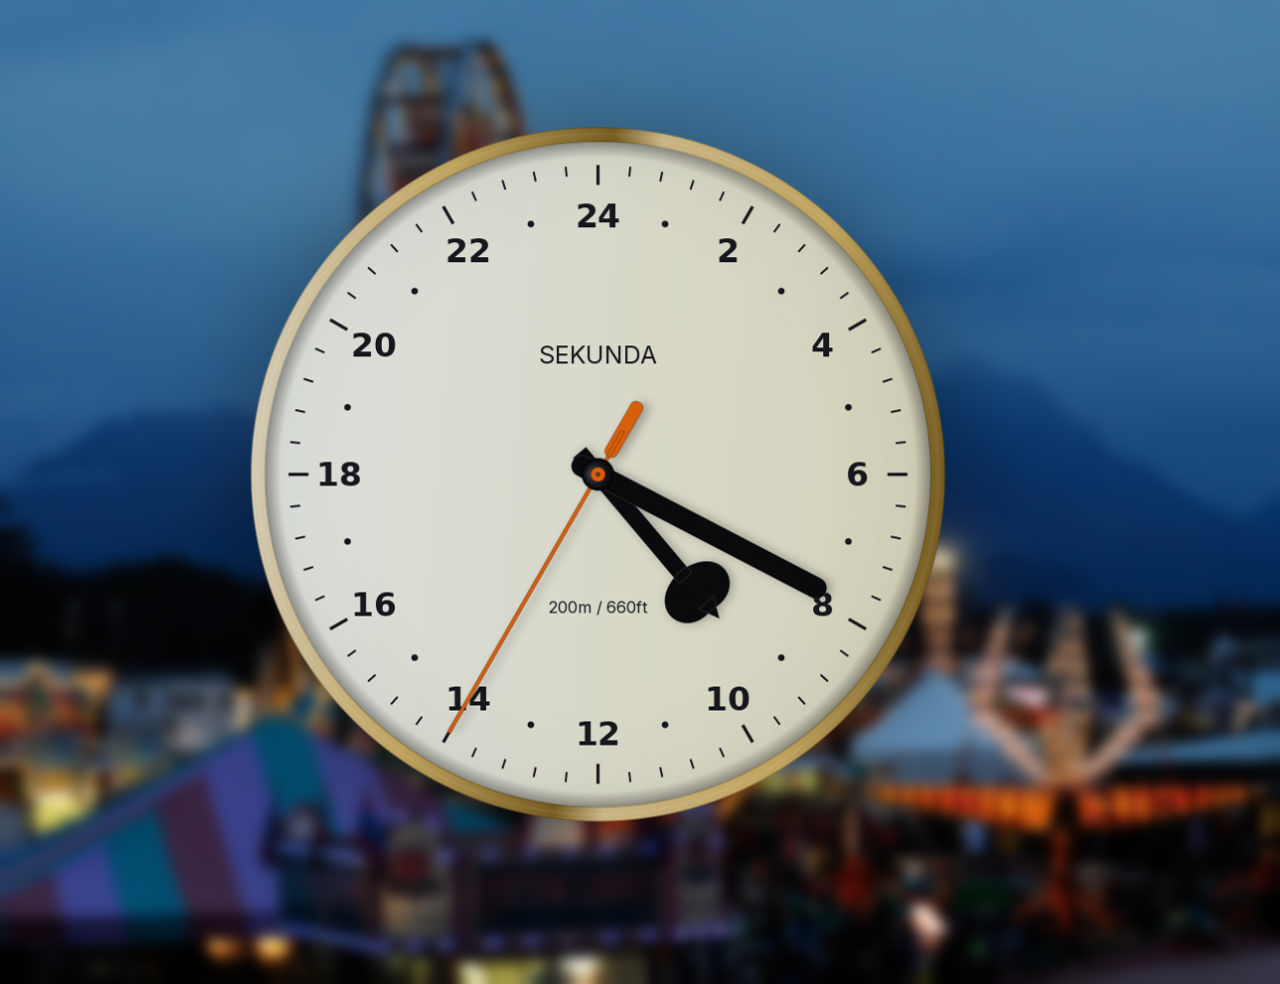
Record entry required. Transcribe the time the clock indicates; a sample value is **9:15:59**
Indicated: **9:19:35**
